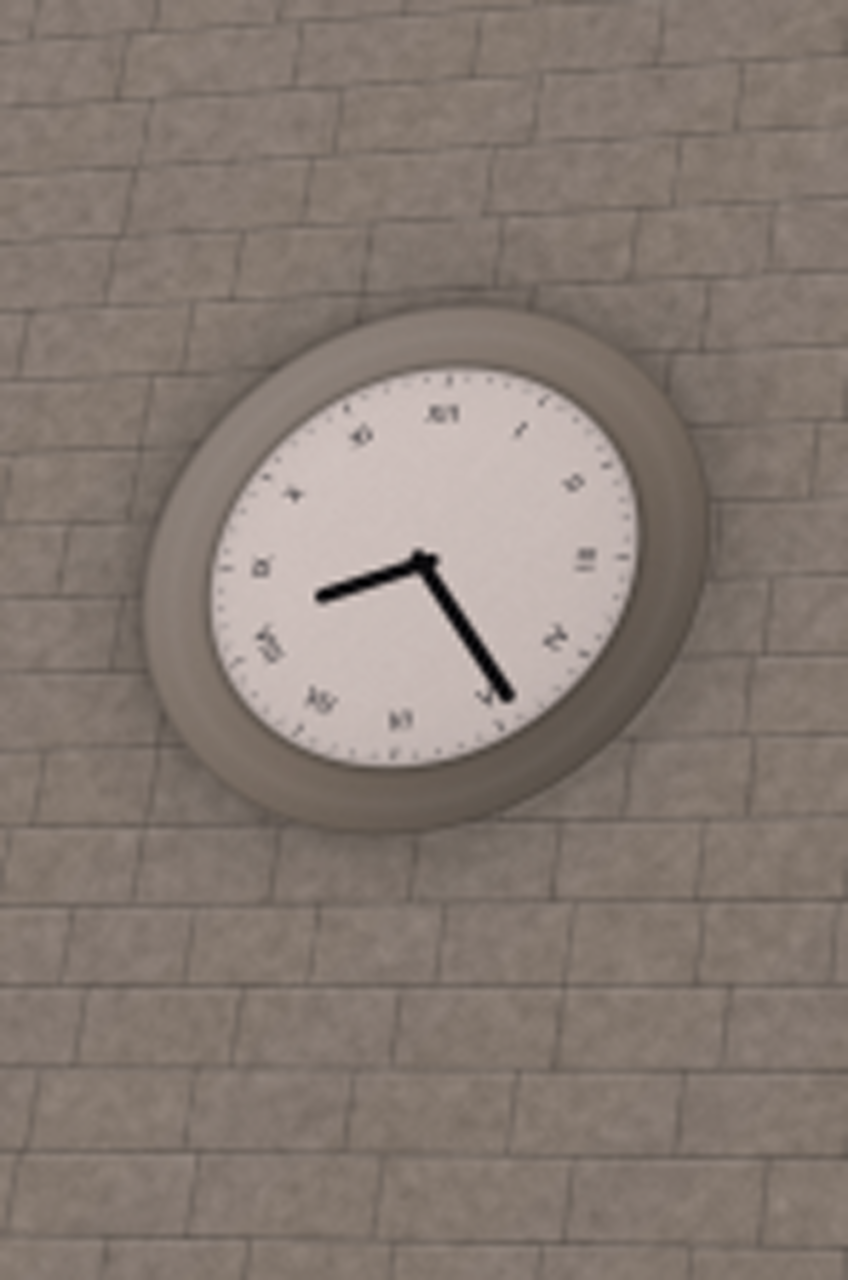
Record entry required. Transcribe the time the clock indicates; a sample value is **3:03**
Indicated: **8:24**
